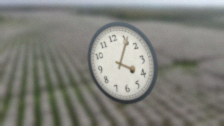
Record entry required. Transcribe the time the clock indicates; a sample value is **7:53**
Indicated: **4:06**
